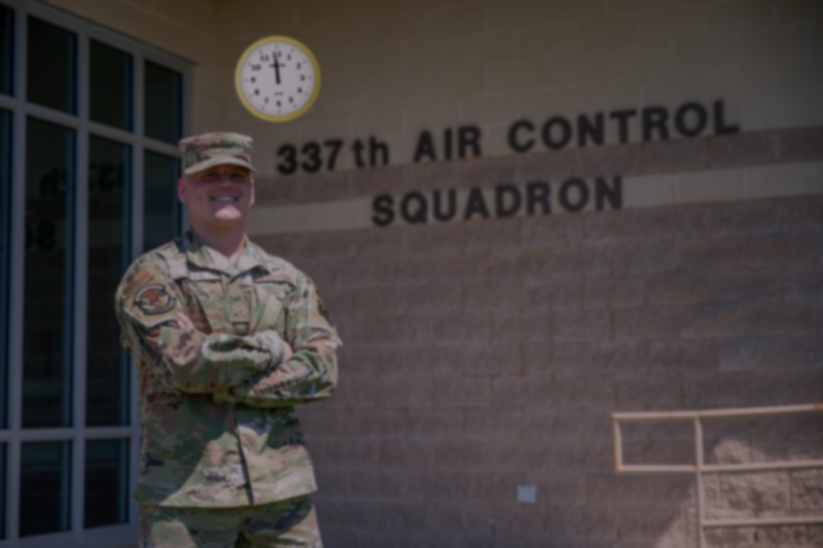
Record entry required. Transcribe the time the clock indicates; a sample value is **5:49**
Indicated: **11:59**
